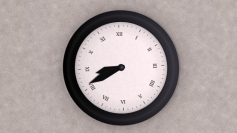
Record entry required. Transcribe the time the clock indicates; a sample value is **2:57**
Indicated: **8:41**
